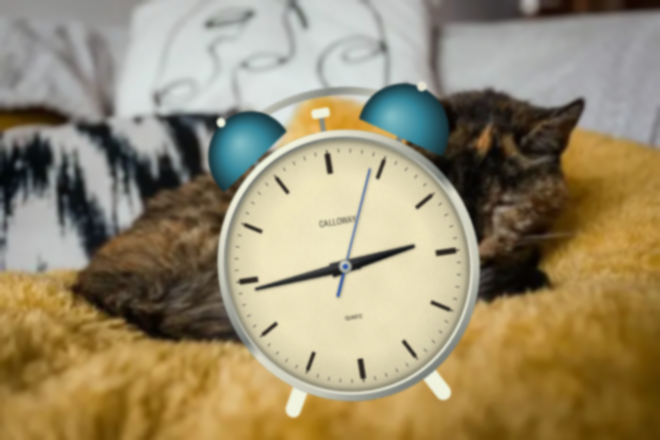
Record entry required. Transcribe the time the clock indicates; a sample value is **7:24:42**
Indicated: **2:44:04**
